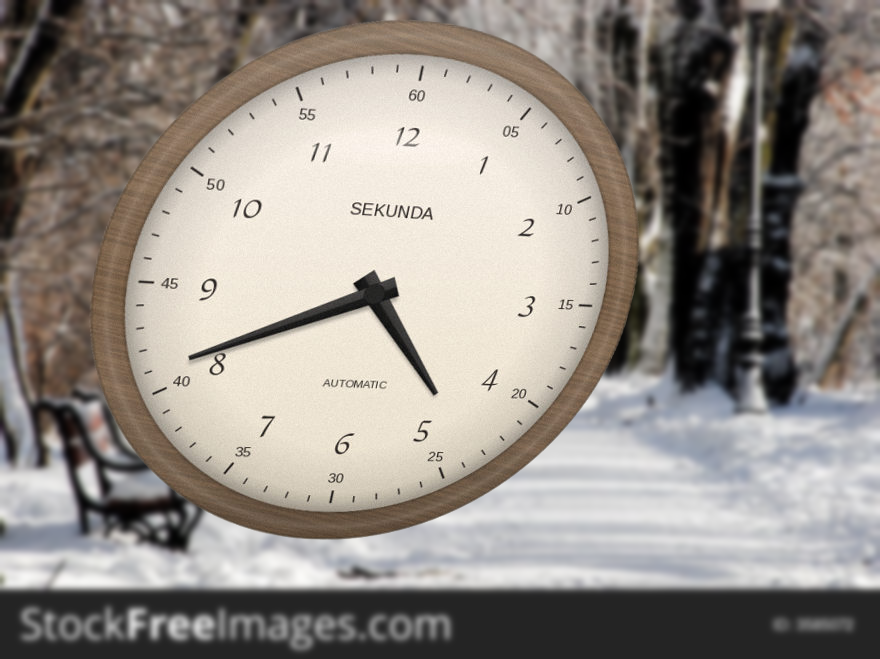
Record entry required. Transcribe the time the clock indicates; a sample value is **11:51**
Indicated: **4:41**
